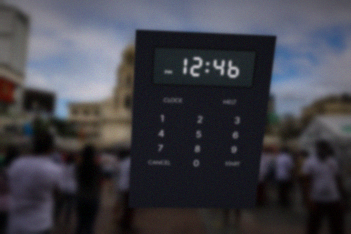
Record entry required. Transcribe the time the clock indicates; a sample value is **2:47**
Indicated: **12:46**
